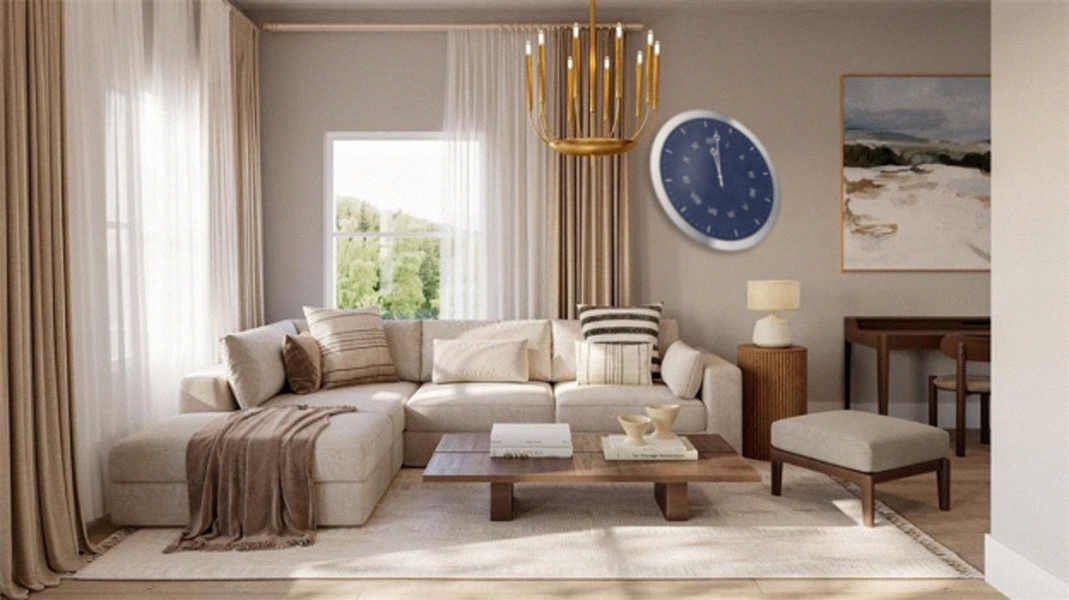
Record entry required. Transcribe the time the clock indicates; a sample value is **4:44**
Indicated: **12:02**
